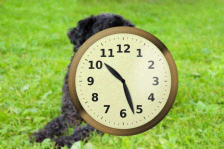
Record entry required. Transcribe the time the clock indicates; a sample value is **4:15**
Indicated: **10:27**
